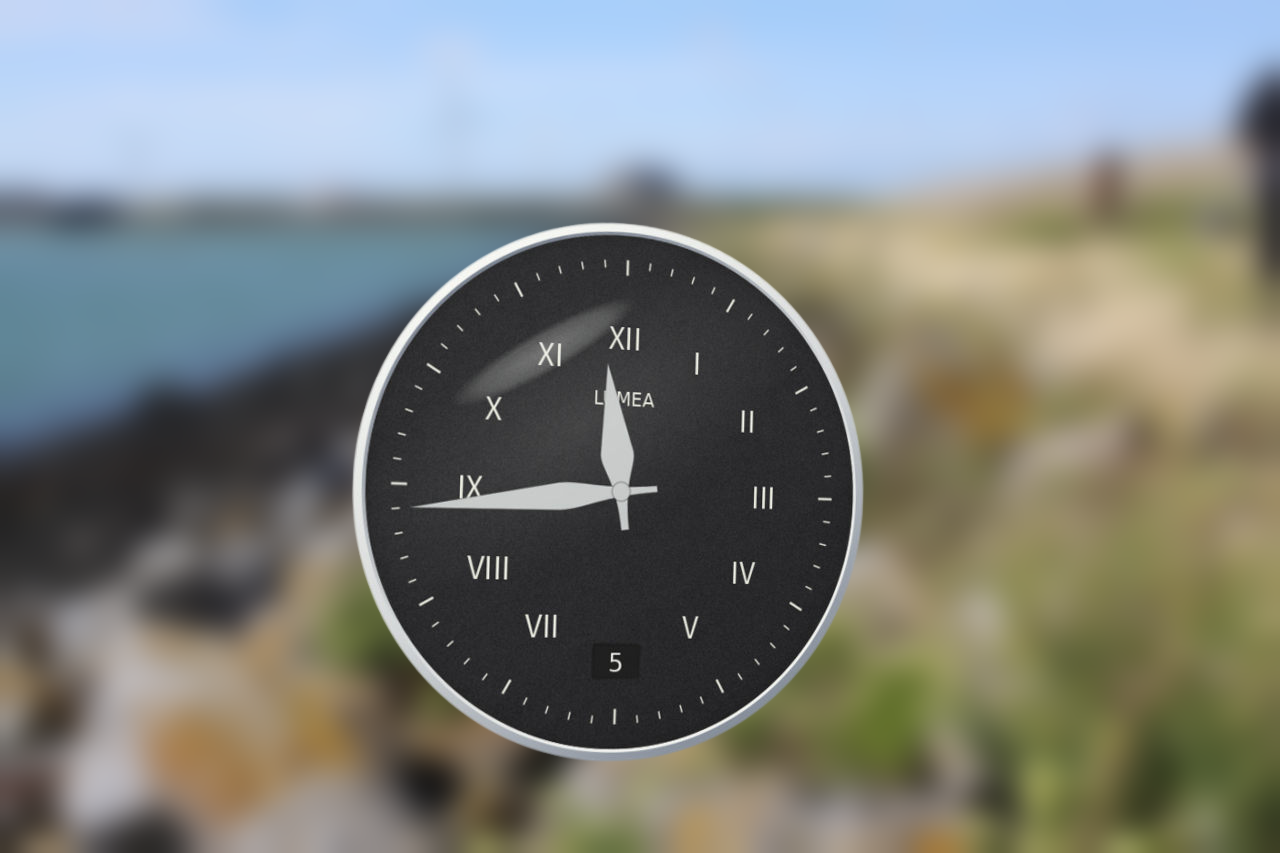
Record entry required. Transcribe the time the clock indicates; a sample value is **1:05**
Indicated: **11:44**
